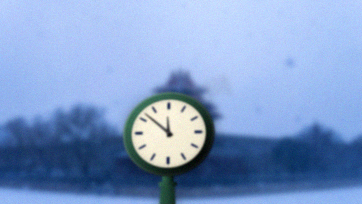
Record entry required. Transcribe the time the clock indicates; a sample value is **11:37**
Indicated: **11:52**
